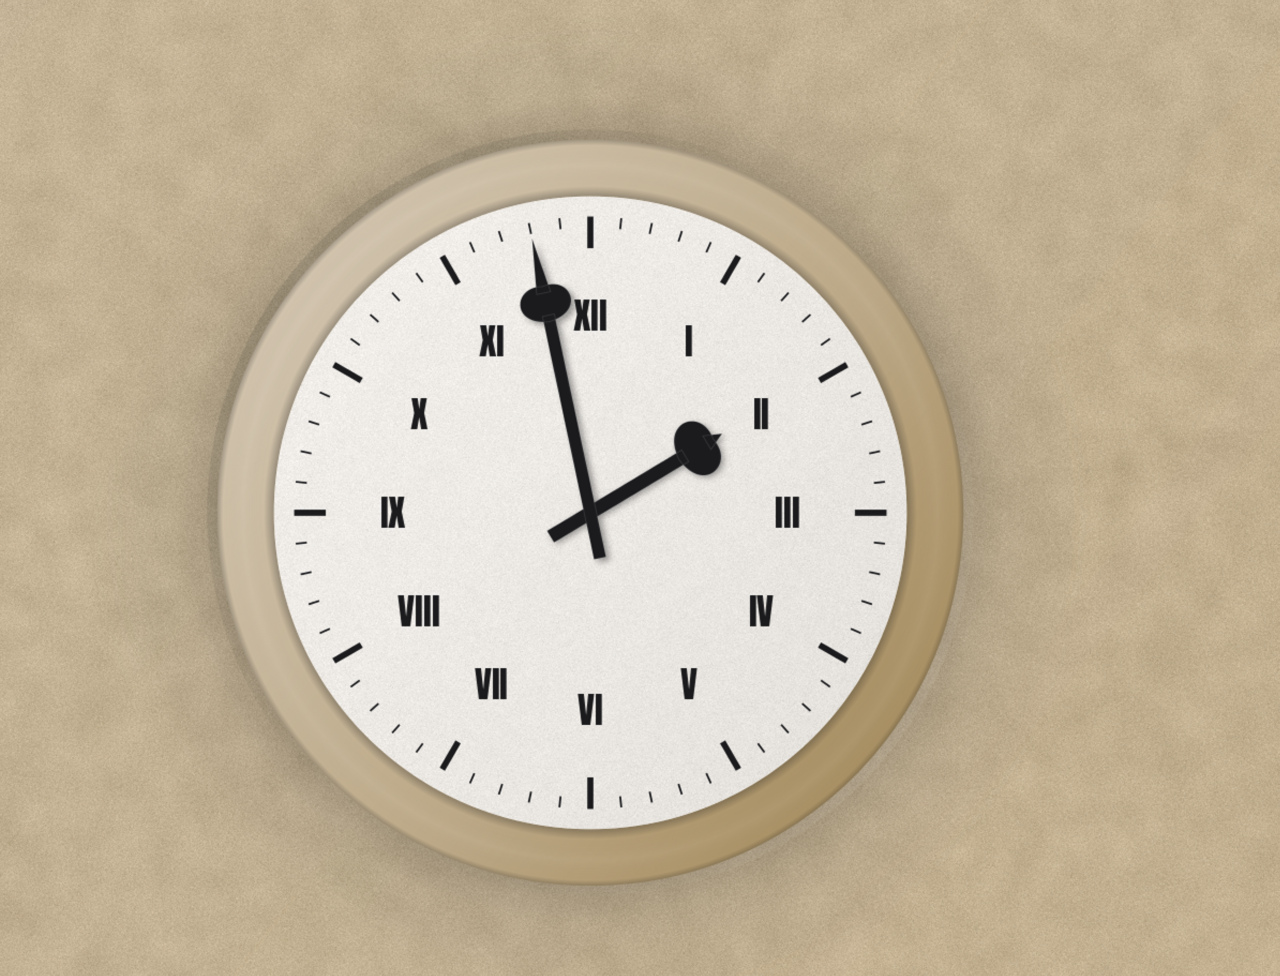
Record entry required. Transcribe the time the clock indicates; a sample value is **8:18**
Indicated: **1:58**
